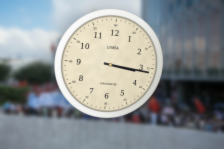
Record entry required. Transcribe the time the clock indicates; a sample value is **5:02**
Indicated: **3:16**
